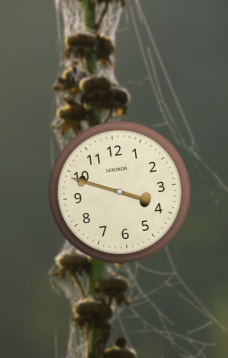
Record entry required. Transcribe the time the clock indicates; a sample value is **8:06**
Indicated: **3:49**
